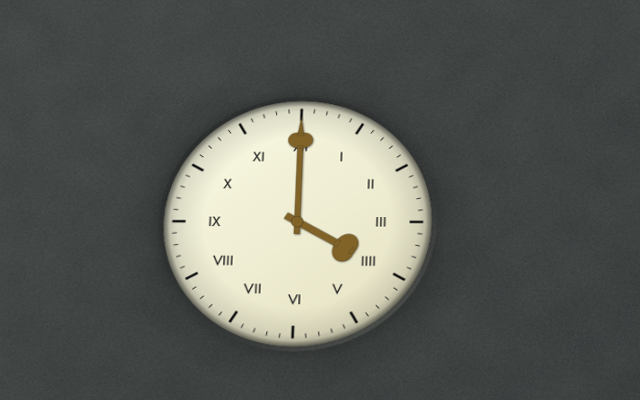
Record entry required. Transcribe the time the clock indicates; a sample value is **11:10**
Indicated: **4:00**
